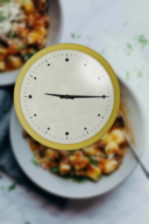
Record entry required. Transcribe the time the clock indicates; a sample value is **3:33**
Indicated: **9:15**
